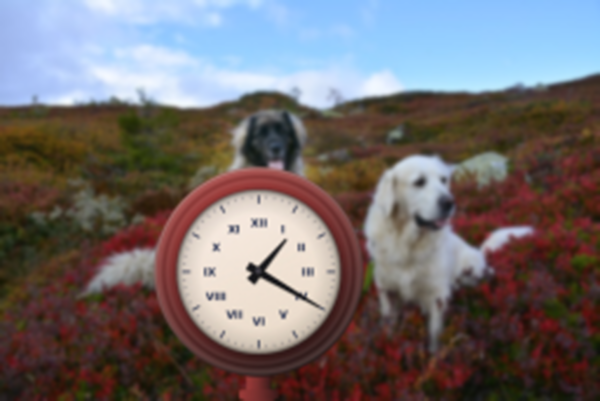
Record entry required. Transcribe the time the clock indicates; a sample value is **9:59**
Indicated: **1:20**
